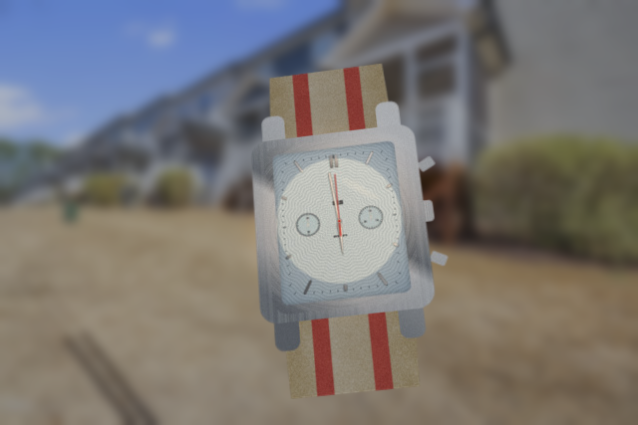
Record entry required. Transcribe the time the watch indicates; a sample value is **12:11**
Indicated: **5:59**
